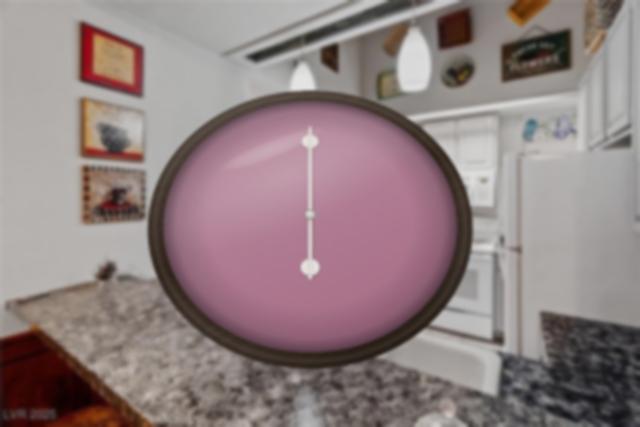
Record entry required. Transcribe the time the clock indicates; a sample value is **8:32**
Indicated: **6:00**
